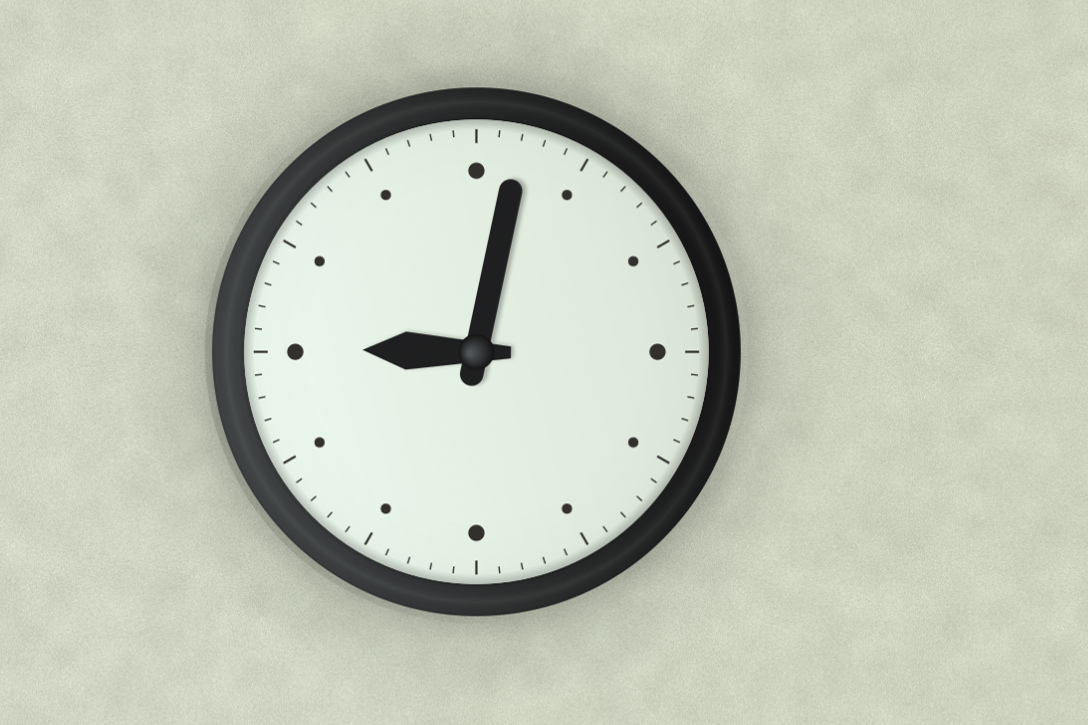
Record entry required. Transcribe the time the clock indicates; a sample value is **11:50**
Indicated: **9:02**
